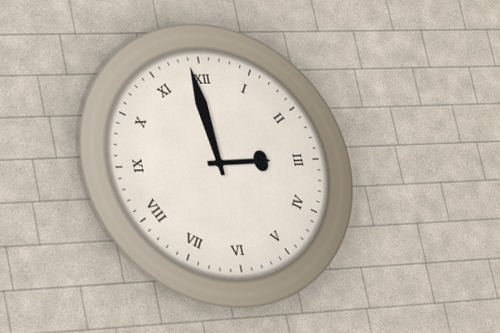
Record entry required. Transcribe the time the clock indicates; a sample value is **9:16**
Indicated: **2:59**
